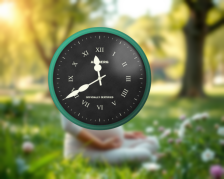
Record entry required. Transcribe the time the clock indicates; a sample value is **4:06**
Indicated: **11:40**
